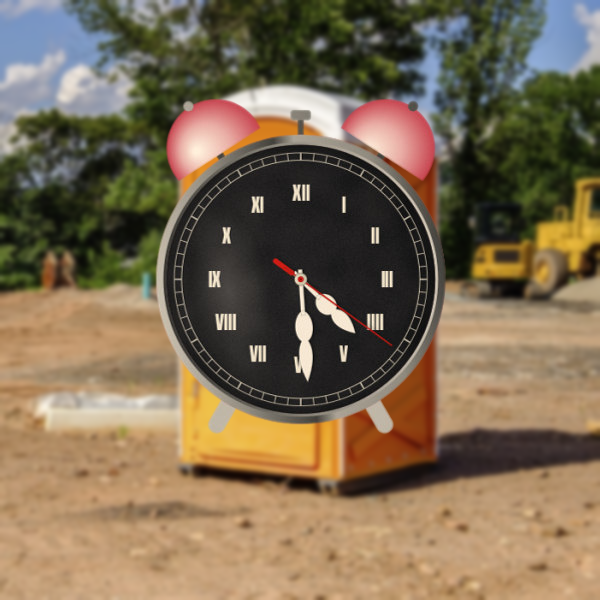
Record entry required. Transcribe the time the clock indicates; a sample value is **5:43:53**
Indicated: **4:29:21**
